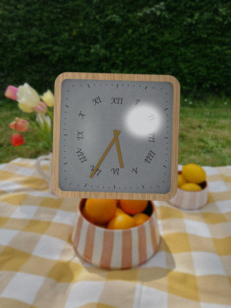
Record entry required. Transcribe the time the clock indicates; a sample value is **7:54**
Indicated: **5:35**
